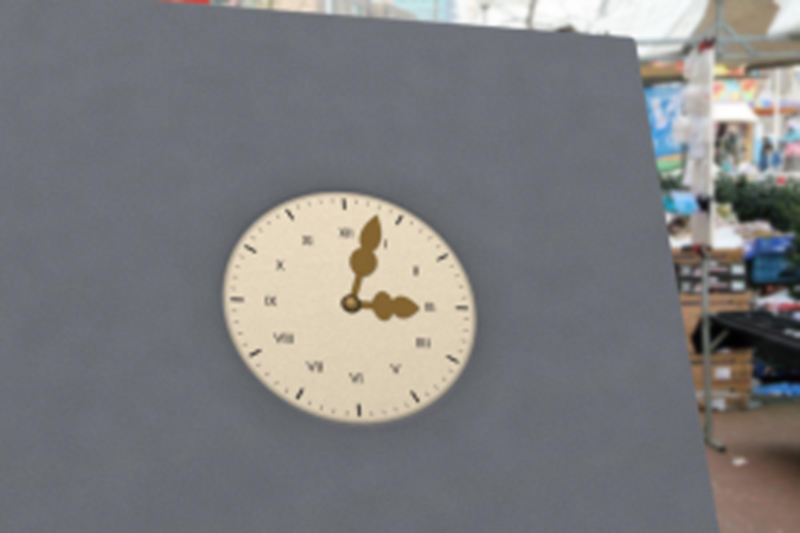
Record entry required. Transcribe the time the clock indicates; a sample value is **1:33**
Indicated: **3:03**
